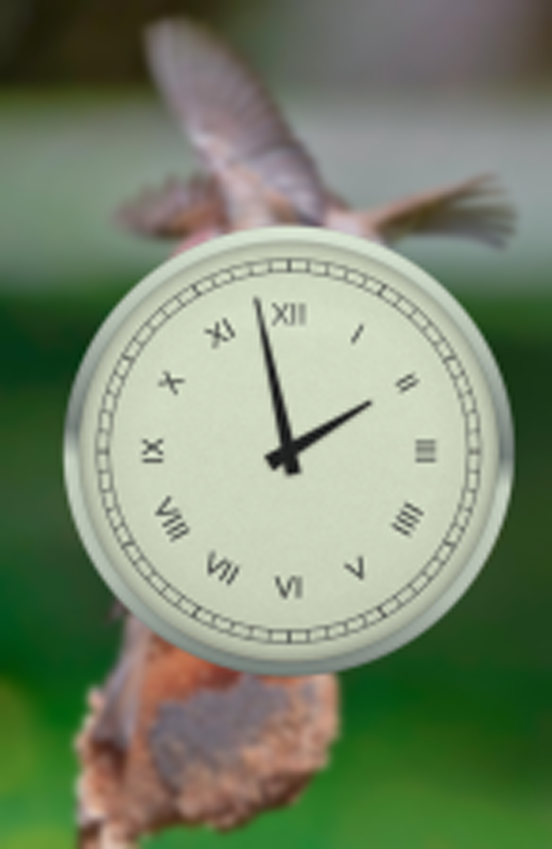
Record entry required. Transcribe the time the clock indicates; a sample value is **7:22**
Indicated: **1:58**
